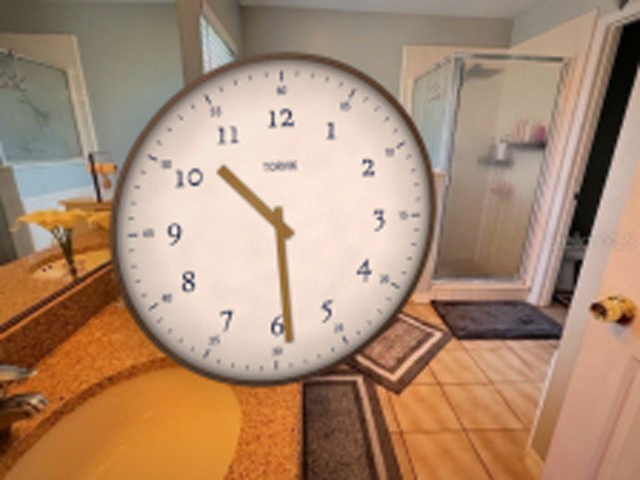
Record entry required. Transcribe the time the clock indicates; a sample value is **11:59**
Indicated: **10:29**
